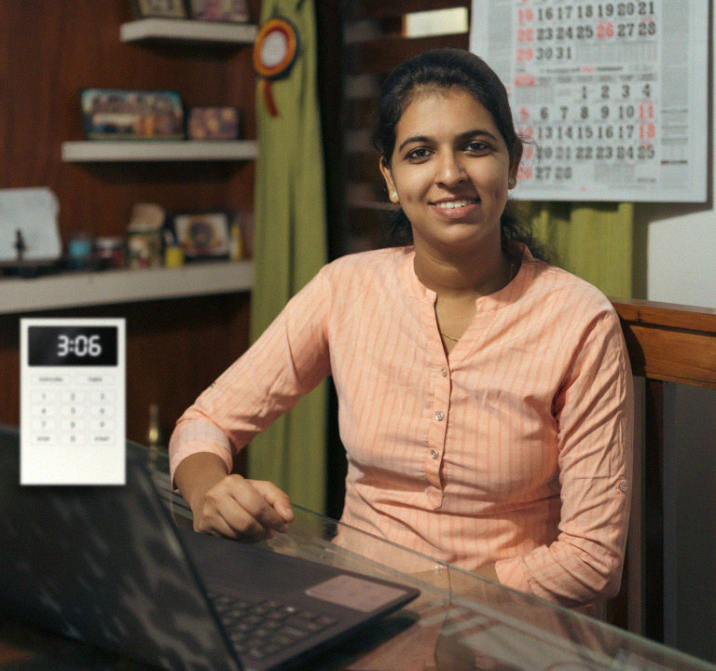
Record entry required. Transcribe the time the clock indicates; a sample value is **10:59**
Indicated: **3:06**
